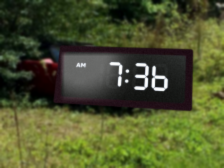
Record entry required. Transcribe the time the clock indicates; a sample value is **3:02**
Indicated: **7:36**
